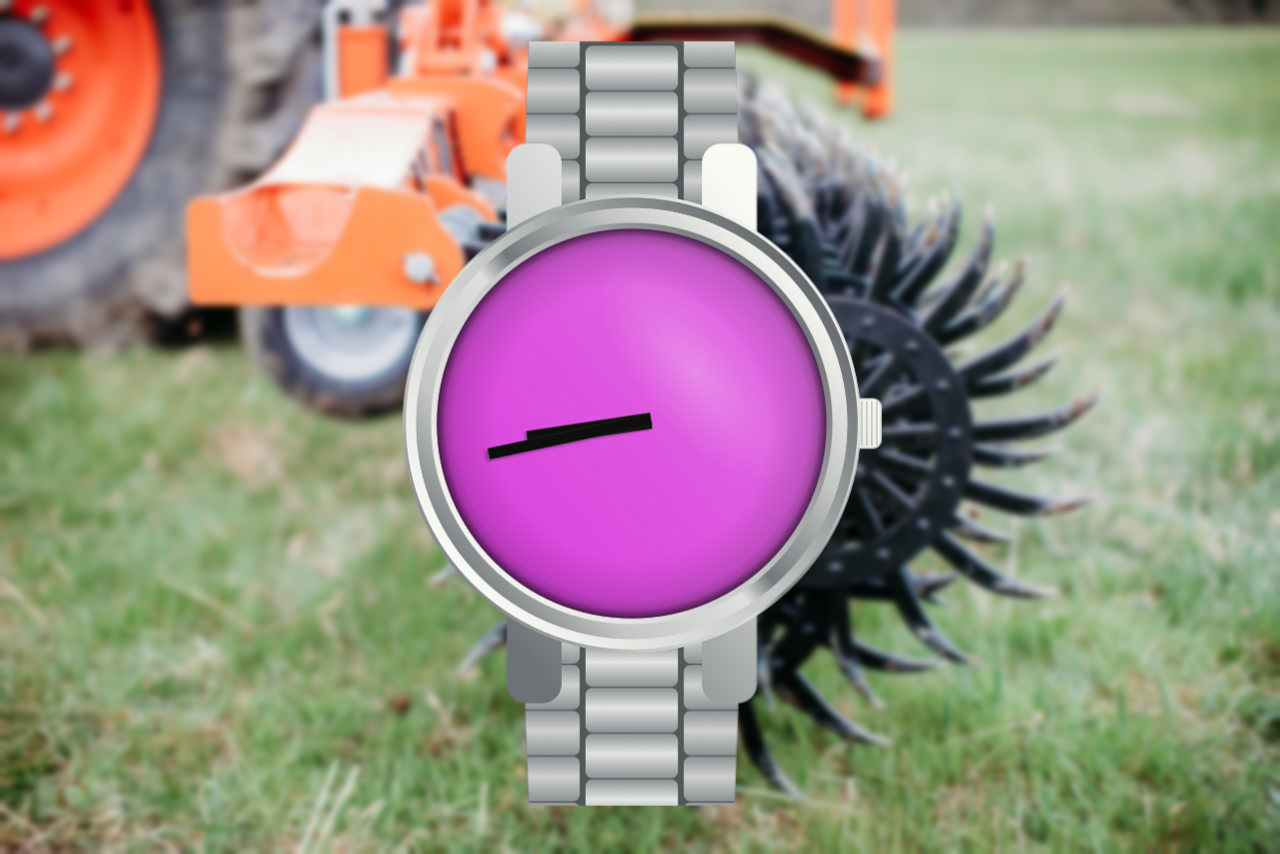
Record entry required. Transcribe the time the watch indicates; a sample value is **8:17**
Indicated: **8:43**
